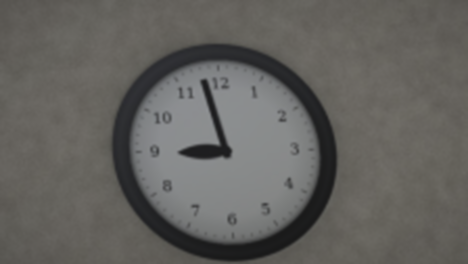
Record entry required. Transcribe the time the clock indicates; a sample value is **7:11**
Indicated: **8:58**
